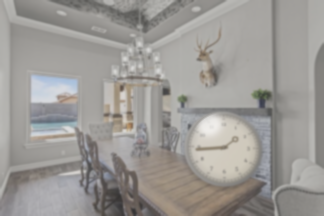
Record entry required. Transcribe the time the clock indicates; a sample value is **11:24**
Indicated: **1:44**
